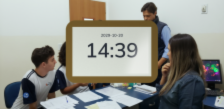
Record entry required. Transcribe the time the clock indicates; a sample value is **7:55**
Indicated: **14:39**
